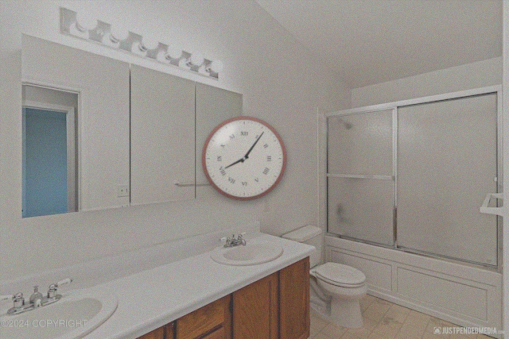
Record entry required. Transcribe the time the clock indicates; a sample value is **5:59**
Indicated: **8:06**
